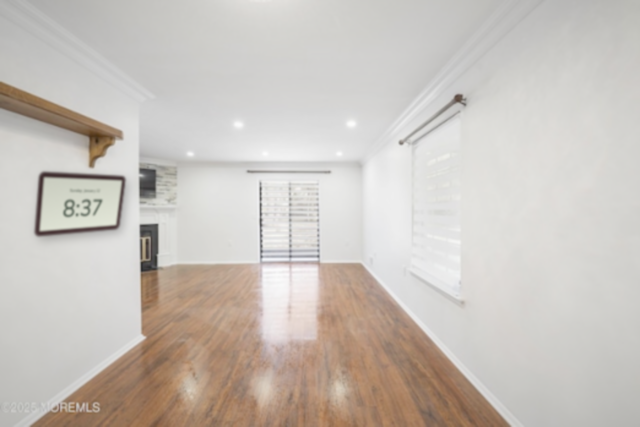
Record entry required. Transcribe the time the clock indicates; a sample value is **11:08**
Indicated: **8:37**
